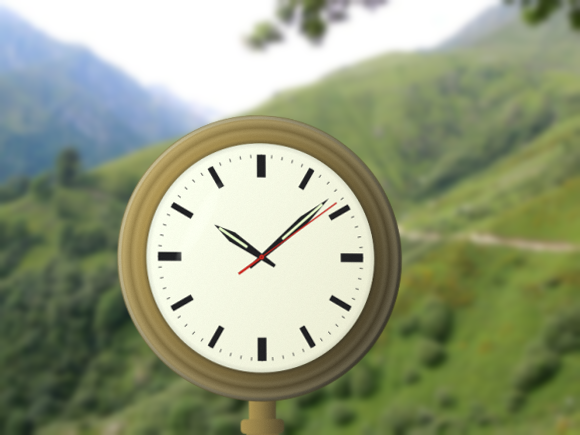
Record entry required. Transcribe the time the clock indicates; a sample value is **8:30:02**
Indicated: **10:08:09**
